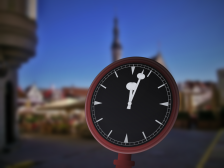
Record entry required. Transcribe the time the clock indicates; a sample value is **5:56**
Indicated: **12:03**
